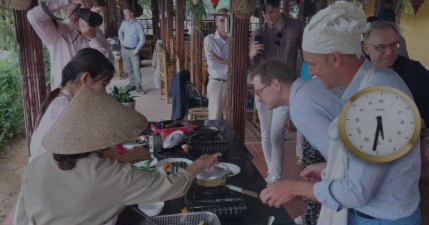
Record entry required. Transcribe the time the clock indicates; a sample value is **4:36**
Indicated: **5:31**
